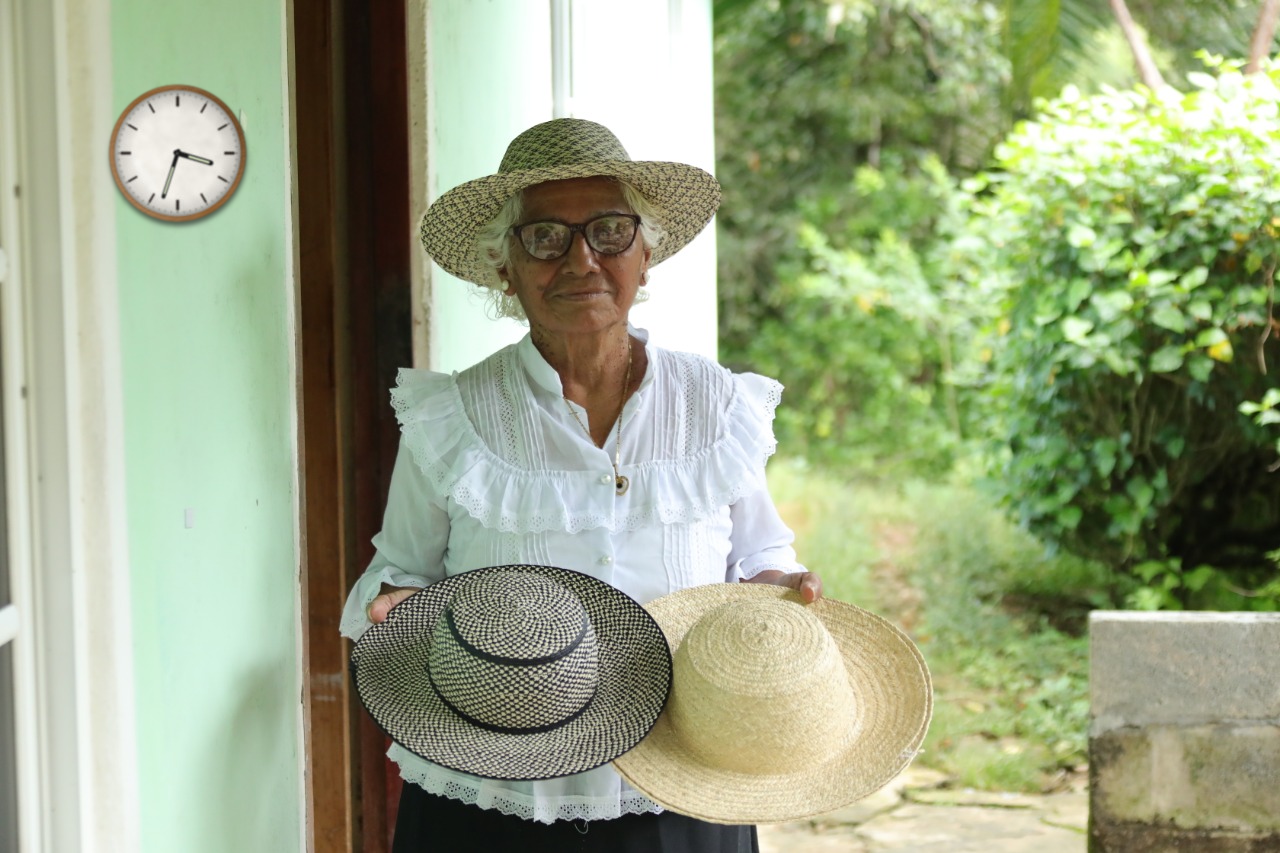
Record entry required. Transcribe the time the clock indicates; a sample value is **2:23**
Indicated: **3:33**
